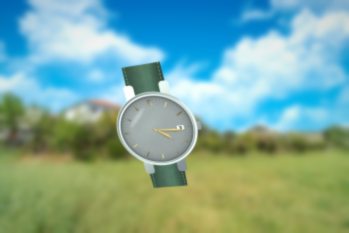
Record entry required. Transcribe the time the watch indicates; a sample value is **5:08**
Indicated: **4:16**
